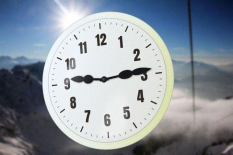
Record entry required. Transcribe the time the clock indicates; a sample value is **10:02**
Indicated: **9:14**
